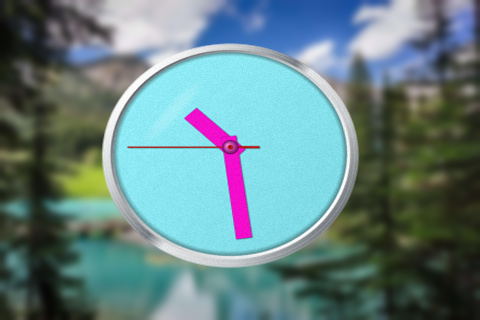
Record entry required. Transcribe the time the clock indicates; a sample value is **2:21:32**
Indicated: **10:28:45**
